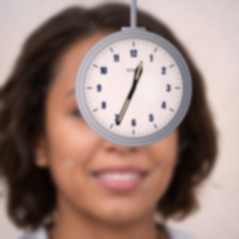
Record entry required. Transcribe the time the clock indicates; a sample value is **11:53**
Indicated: **12:34**
